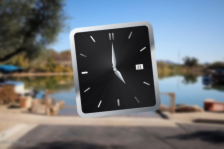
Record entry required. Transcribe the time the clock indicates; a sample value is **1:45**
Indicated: **5:00**
